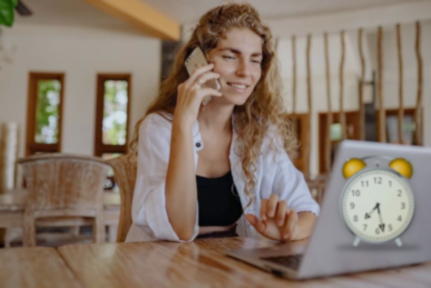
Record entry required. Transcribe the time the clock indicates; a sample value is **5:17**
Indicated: **7:28**
